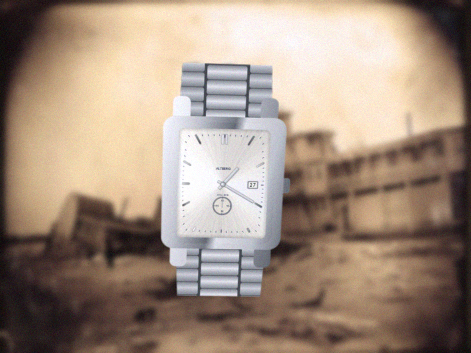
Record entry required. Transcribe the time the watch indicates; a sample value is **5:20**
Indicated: **1:20**
